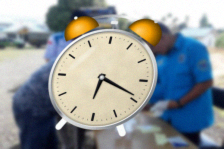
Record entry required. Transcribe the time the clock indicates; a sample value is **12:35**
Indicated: **6:19**
